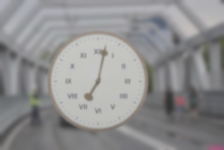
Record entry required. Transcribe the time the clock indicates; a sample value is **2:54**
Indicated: **7:02**
